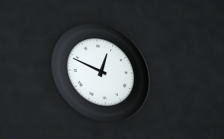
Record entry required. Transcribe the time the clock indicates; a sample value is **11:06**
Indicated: **12:49**
